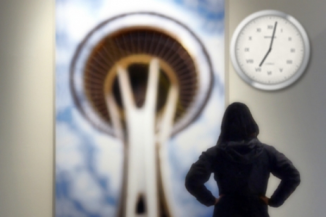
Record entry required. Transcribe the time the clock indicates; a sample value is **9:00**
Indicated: **7:02**
